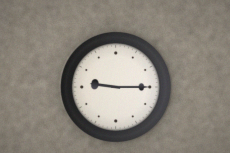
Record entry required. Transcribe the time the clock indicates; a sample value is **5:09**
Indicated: **9:15**
